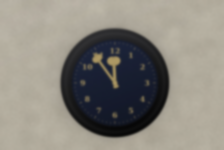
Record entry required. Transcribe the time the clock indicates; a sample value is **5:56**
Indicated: **11:54**
